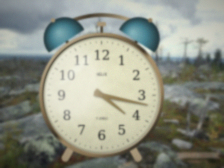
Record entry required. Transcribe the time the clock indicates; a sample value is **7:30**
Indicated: **4:17**
